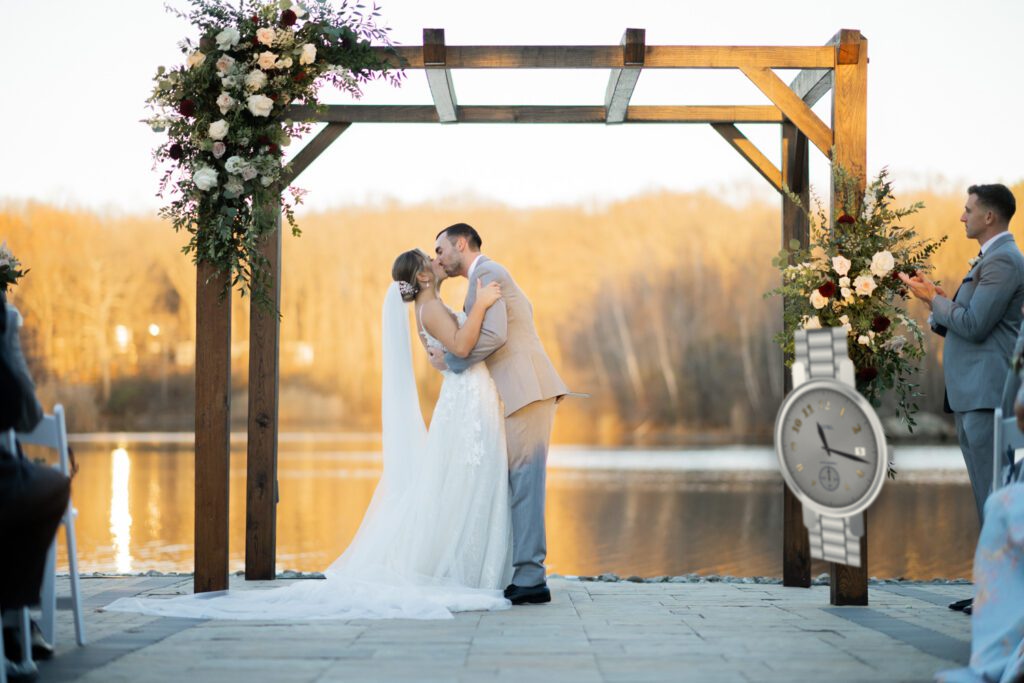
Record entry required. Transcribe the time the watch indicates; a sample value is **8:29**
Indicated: **11:17**
